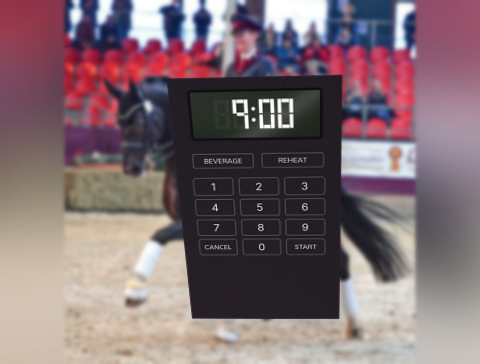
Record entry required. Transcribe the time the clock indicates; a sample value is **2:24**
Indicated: **9:00**
